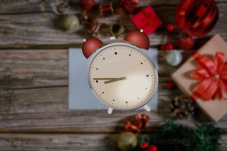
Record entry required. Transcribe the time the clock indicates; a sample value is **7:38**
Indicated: **8:46**
